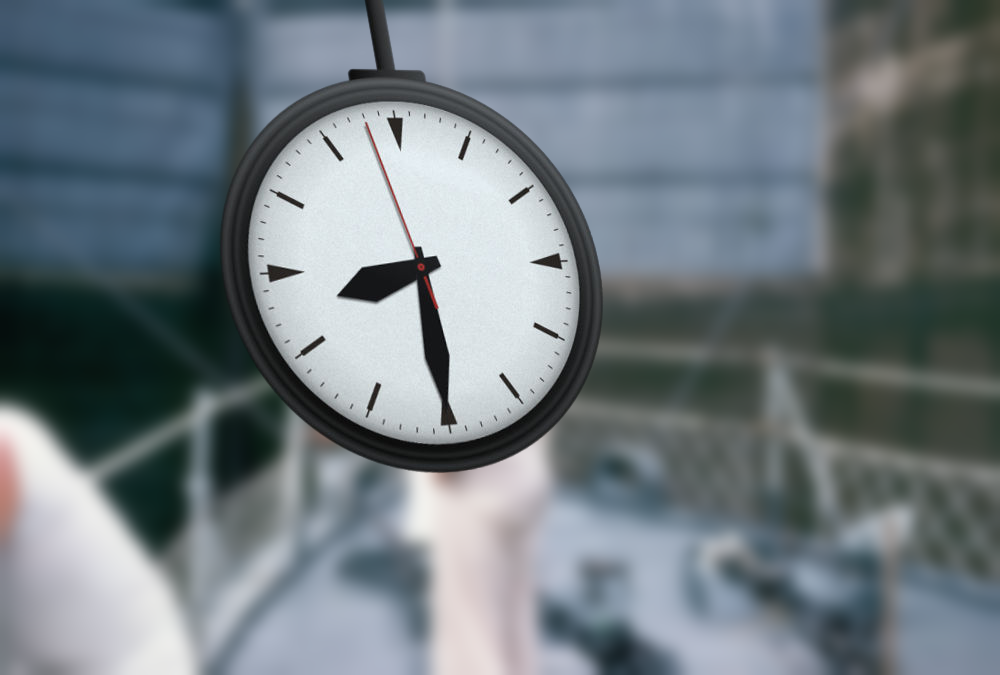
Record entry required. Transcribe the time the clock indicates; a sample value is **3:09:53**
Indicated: **8:29:58**
